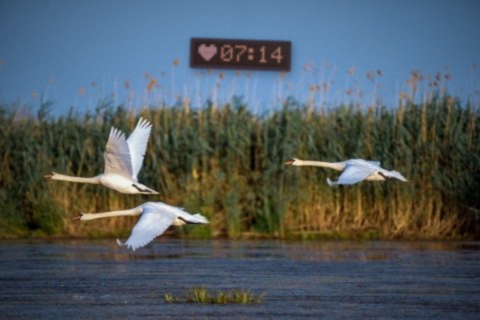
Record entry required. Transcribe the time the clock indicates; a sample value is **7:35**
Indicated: **7:14**
